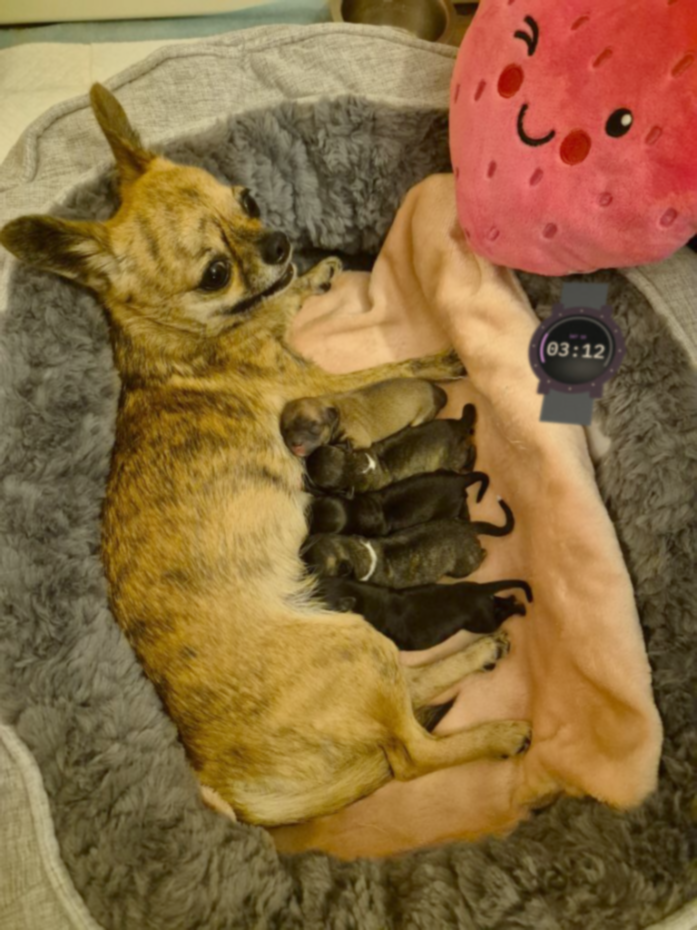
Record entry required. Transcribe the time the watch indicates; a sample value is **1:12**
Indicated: **3:12**
